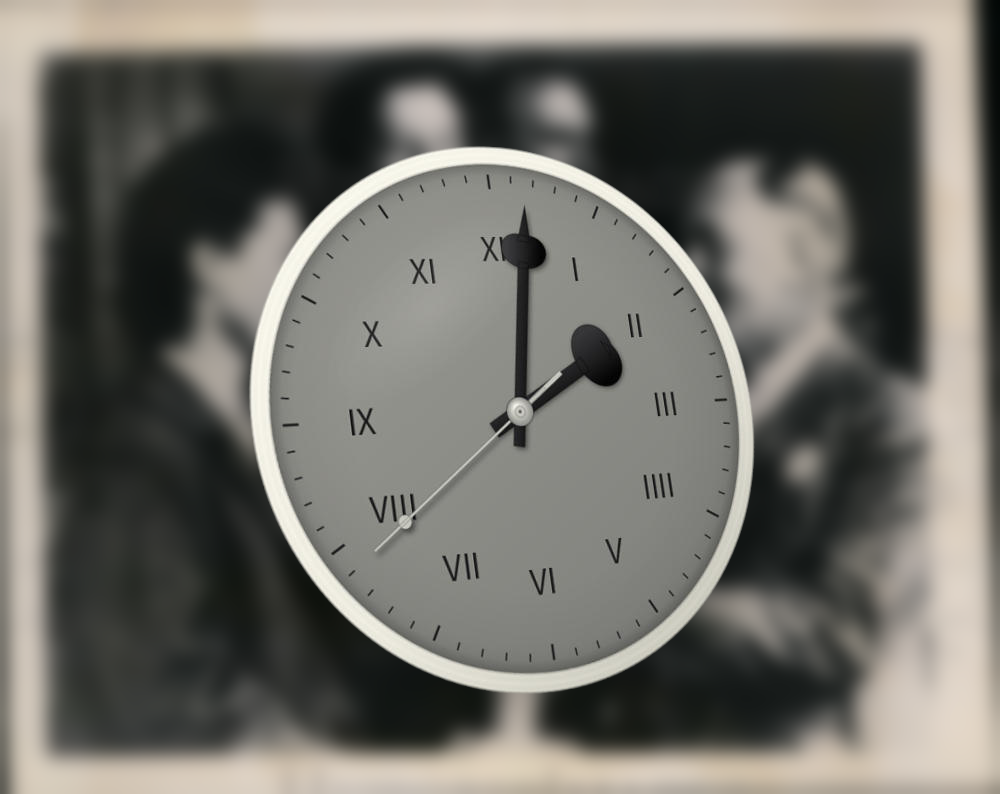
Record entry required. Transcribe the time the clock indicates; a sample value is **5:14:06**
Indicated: **2:01:39**
